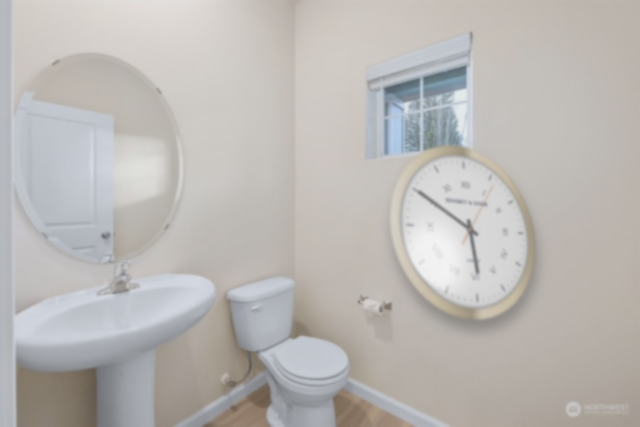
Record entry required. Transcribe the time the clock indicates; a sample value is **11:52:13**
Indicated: **5:50:06**
